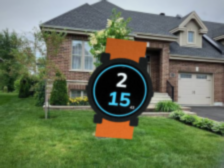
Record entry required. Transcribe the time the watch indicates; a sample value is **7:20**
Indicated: **2:15**
